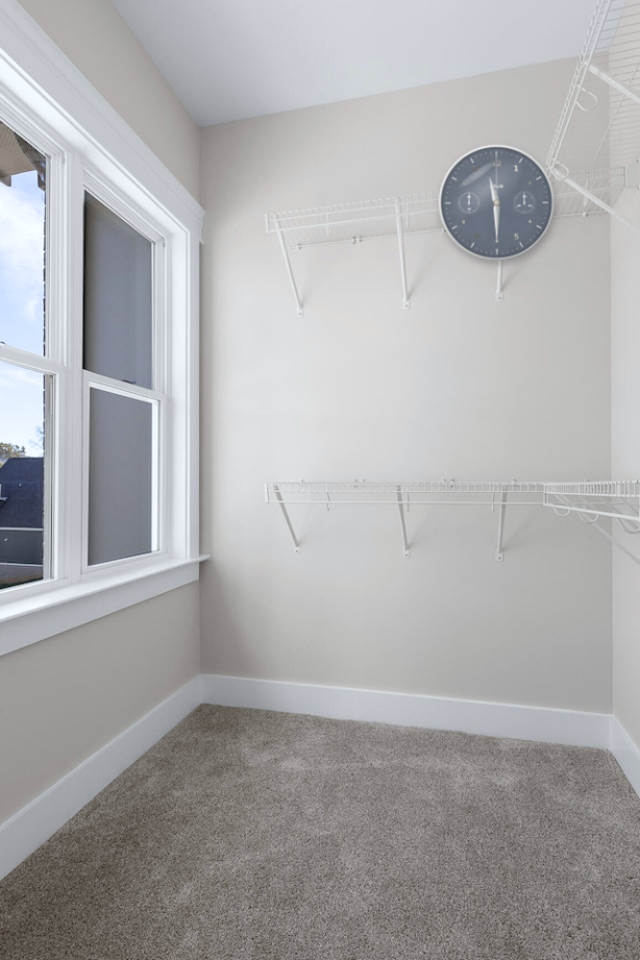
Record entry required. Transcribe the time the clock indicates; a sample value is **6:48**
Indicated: **11:30**
